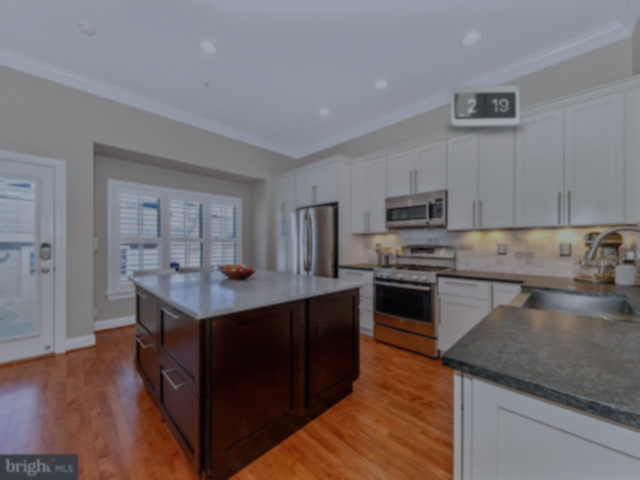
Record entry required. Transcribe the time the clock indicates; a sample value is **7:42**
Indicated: **2:19**
